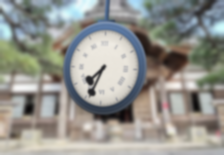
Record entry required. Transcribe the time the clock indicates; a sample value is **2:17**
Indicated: **7:34**
